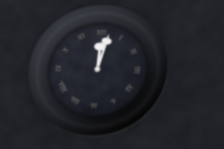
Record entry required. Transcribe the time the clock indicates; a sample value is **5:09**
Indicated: **12:02**
